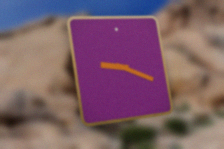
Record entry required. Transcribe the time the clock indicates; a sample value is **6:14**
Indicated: **9:19**
